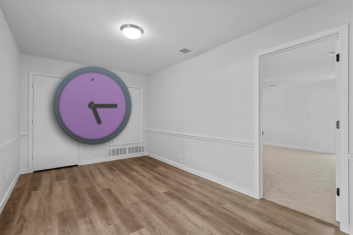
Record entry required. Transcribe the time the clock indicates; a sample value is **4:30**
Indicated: **5:15**
